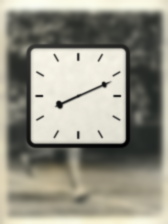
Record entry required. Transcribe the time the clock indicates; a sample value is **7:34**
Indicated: **8:11**
